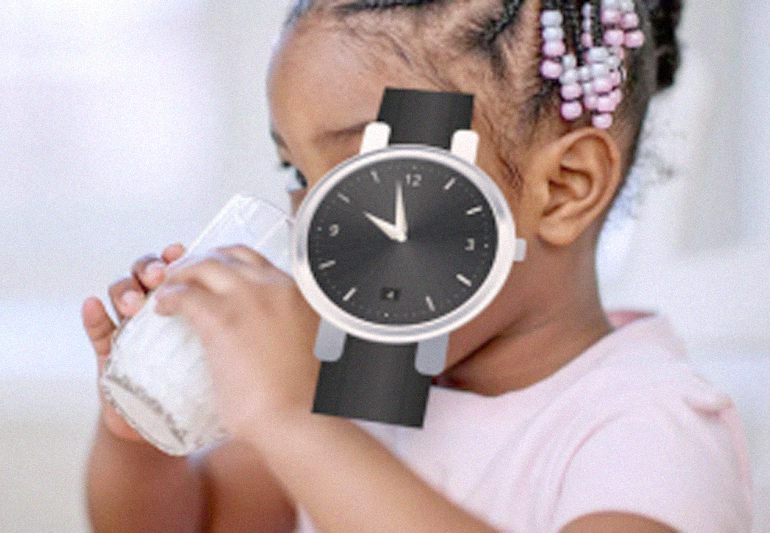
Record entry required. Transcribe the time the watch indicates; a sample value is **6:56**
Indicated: **9:58**
